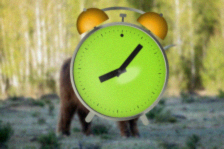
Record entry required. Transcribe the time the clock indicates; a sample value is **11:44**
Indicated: **8:06**
